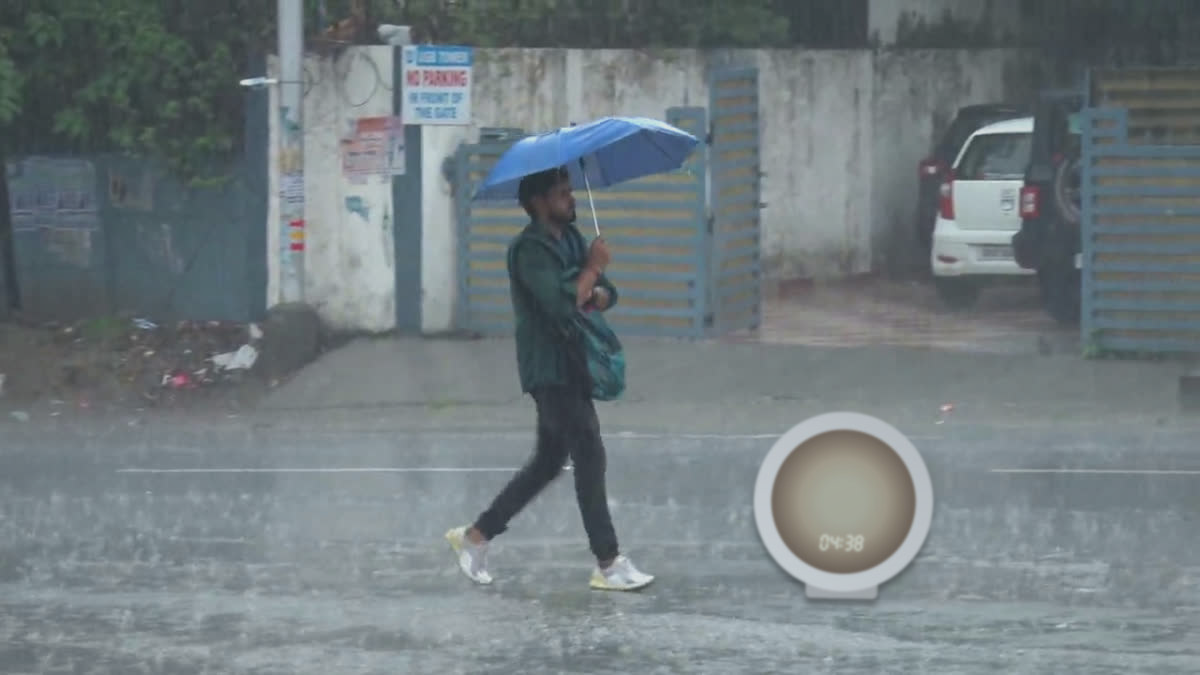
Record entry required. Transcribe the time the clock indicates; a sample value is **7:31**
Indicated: **4:38**
